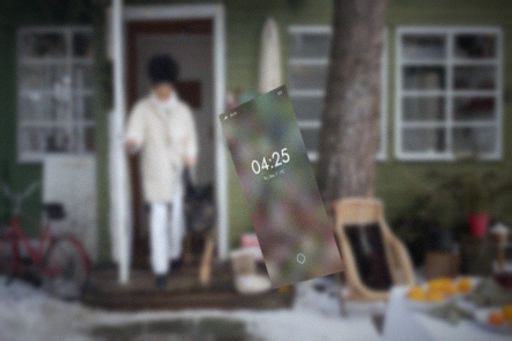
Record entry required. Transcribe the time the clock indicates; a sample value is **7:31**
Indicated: **4:25**
